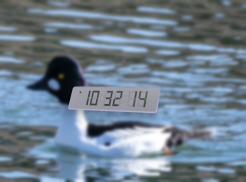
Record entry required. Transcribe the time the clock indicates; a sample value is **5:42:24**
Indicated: **10:32:14**
